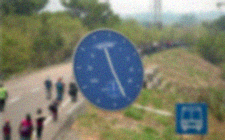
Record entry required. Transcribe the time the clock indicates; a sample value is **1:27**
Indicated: **11:26**
